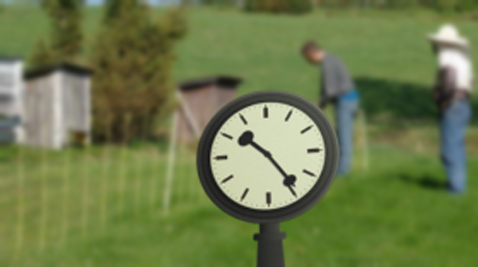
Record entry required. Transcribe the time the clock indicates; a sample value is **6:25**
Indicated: **10:24**
